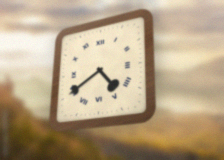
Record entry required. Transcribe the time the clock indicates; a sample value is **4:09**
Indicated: **4:40**
